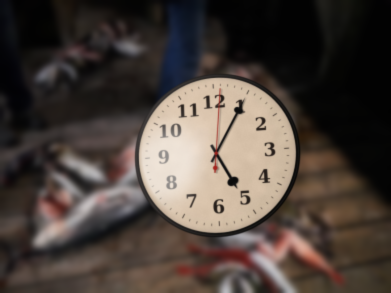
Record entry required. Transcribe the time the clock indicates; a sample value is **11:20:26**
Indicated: **5:05:01**
